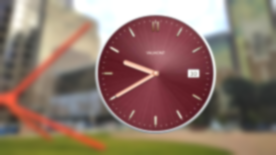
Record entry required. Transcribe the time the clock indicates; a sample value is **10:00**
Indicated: **9:40**
